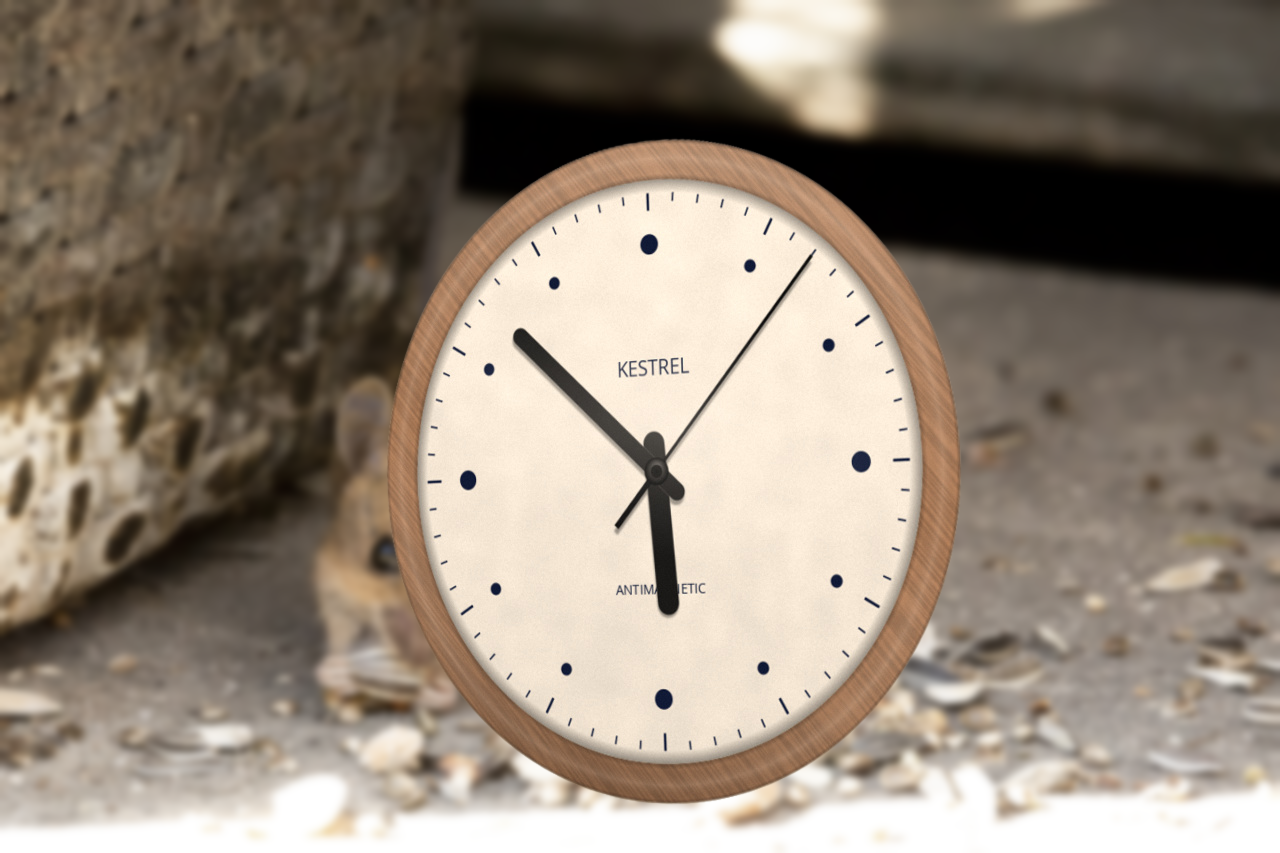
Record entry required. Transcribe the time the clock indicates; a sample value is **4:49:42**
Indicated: **5:52:07**
